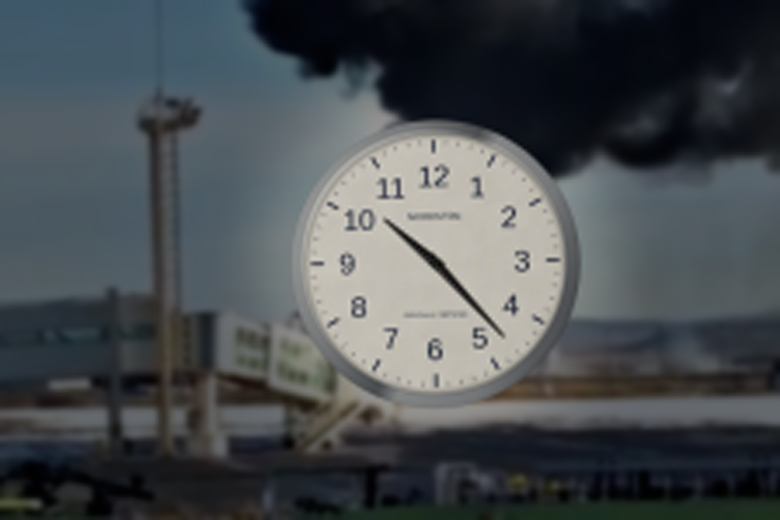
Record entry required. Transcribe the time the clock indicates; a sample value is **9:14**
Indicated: **10:23**
